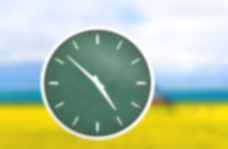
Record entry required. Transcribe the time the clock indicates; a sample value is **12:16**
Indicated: **4:52**
